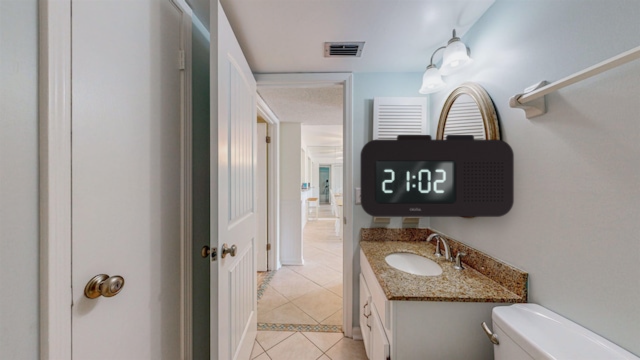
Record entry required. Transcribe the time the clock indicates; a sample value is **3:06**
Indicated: **21:02**
